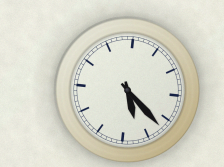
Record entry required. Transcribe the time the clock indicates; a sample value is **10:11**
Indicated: **5:22**
